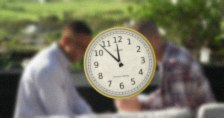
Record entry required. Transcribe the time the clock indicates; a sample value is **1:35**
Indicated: **11:53**
